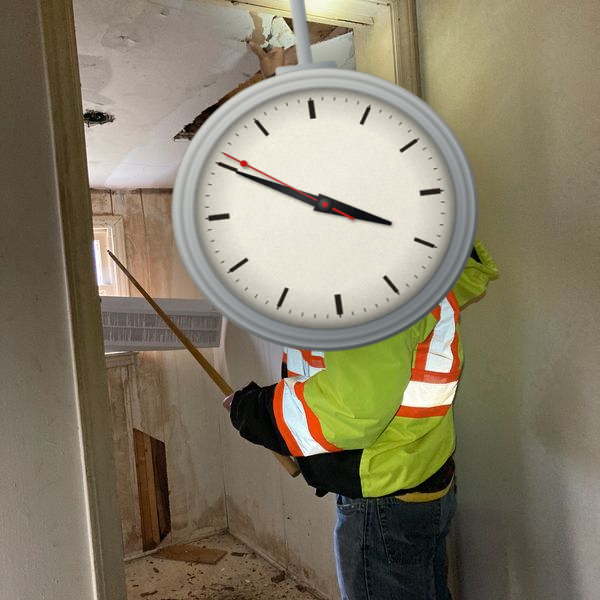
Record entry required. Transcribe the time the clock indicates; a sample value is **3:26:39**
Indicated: **3:49:51**
